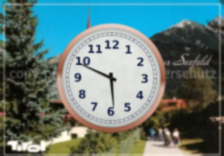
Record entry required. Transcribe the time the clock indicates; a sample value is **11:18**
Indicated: **5:49**
